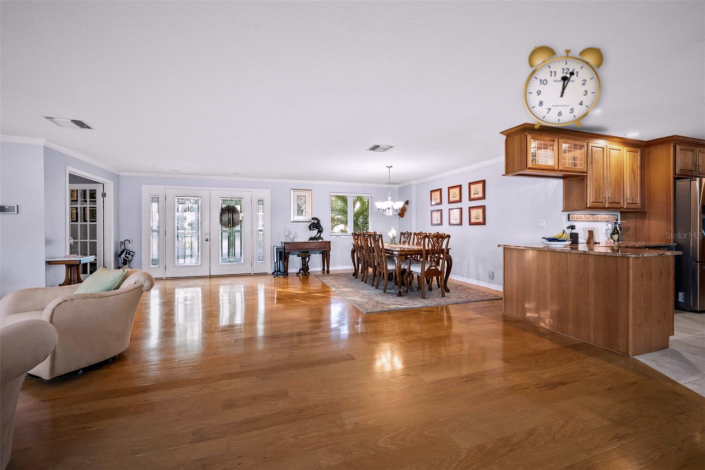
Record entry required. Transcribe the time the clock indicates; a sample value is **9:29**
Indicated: **12:03**
